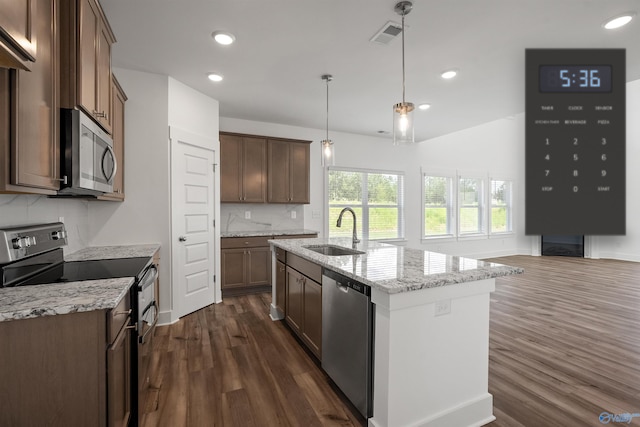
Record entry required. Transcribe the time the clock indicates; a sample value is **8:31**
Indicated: **5:36**
